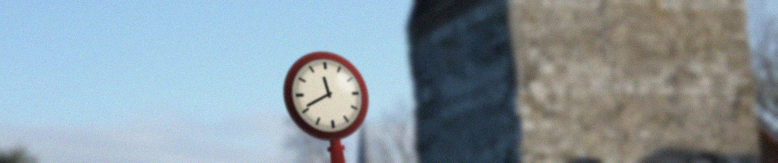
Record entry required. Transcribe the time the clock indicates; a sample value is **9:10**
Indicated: **11:41**
